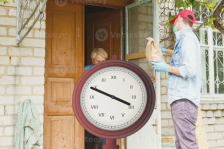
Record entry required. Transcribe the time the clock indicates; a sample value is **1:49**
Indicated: **3:49**
